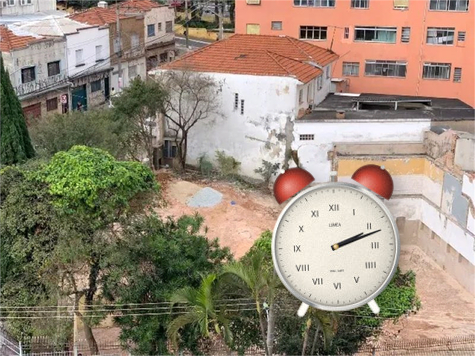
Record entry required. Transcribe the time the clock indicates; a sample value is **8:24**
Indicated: **2:12**
